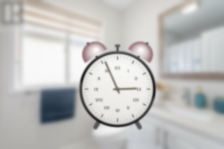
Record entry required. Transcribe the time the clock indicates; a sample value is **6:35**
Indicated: **2:56**
